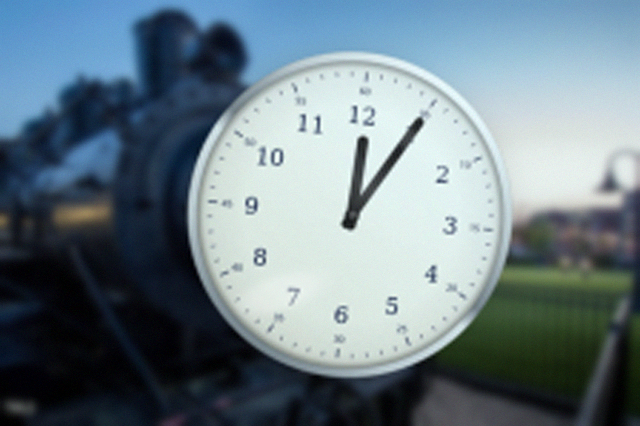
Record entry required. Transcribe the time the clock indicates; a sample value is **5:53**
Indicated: **12:05**
